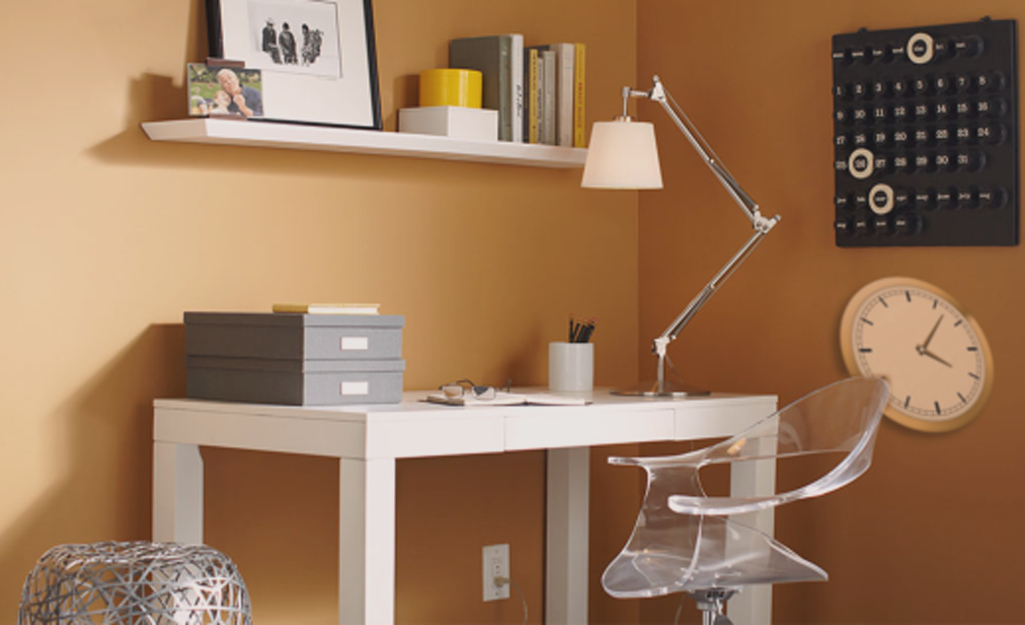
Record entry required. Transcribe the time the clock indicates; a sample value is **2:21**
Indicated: **4:07**
